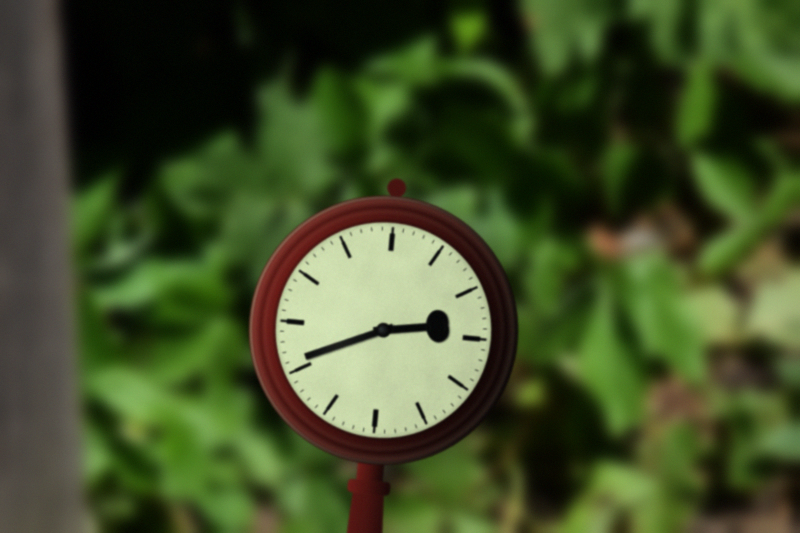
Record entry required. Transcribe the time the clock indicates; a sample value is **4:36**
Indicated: **2:41**
